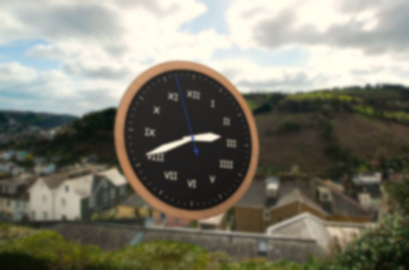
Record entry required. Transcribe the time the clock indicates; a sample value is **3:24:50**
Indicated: **2:40:57**
